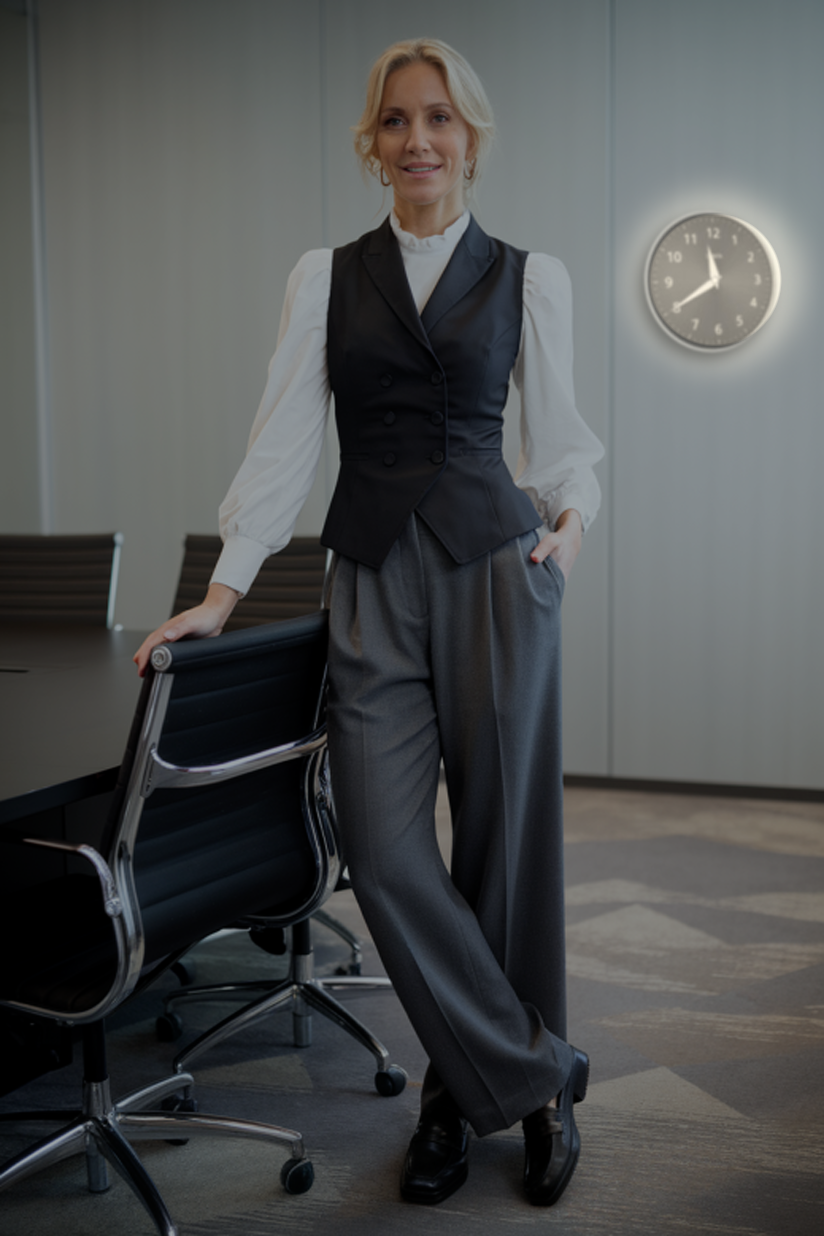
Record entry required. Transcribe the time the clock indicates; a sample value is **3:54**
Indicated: **11:40**
